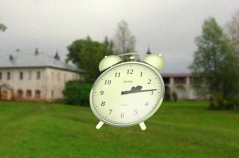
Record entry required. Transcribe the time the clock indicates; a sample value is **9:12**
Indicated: **2:14**
